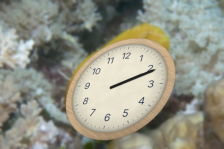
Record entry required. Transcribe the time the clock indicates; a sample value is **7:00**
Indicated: **2:11**
